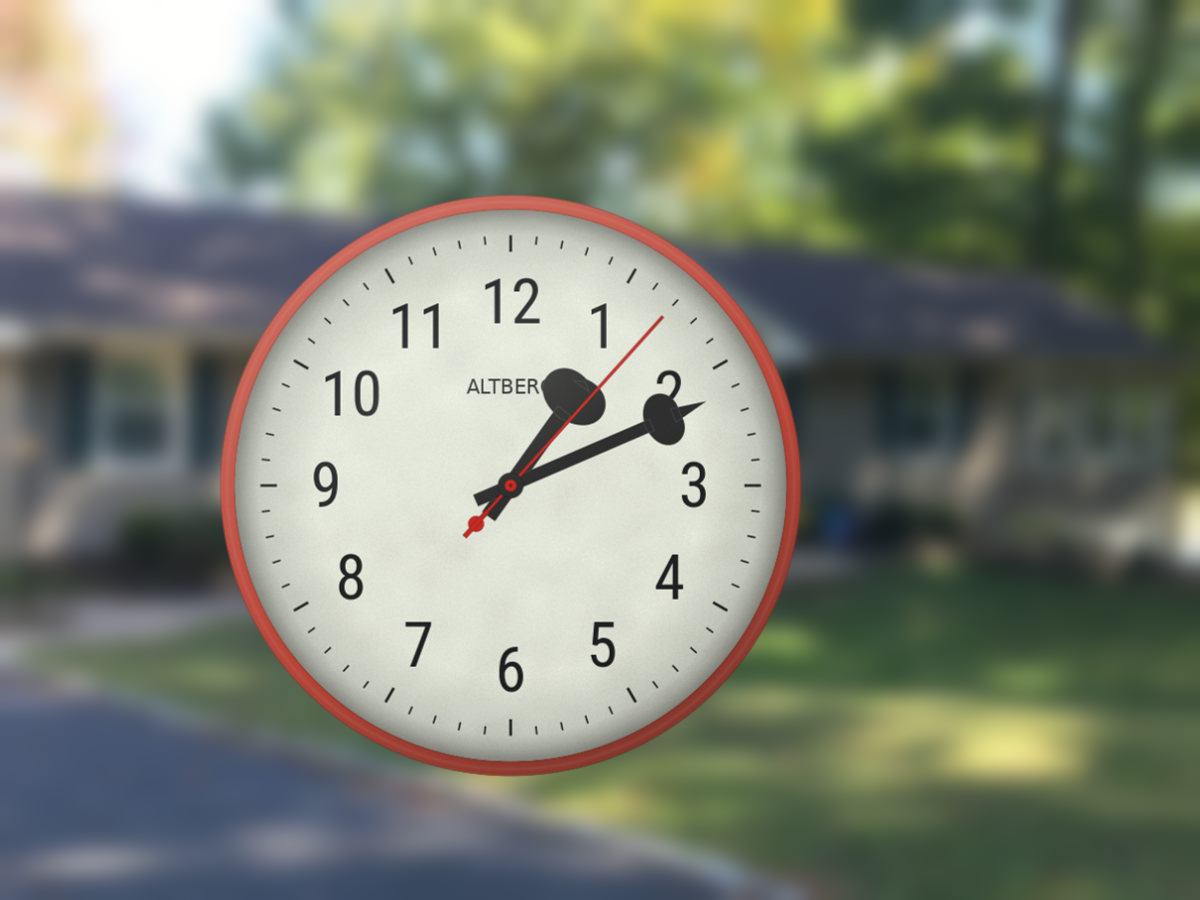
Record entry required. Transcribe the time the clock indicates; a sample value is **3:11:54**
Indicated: **1:11:07**
